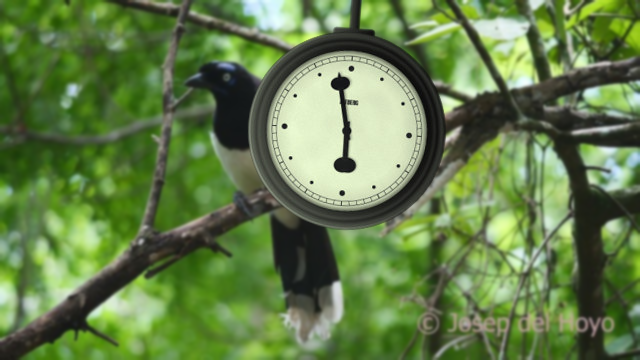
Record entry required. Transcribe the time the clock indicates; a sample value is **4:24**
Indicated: **5:58**
